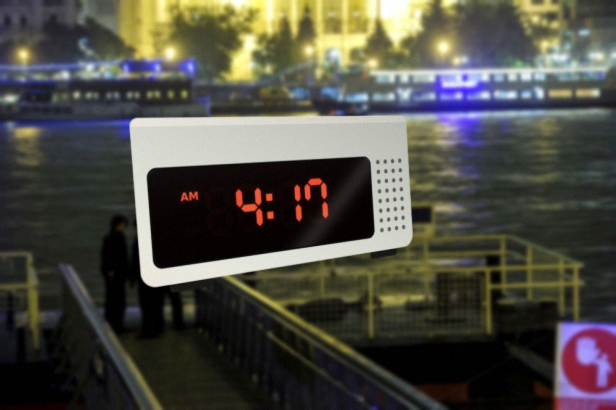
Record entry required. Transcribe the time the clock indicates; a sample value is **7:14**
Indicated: **4:17**
